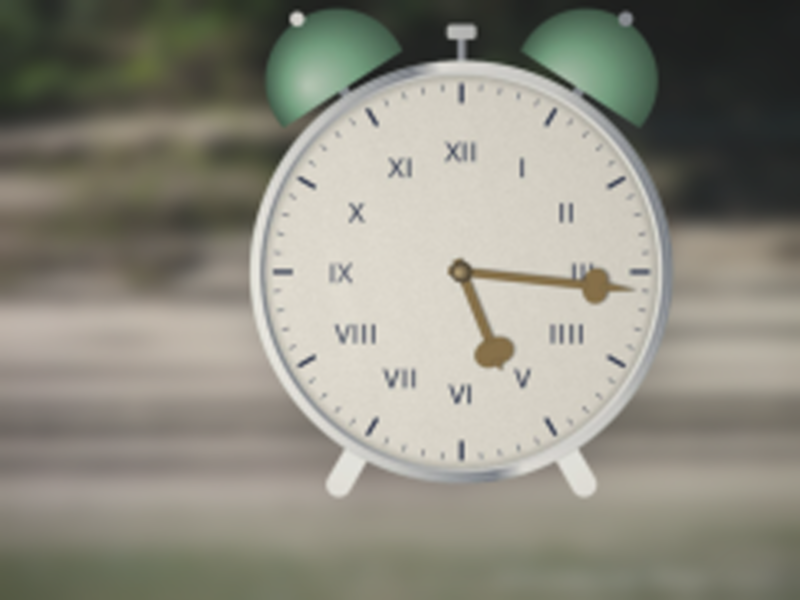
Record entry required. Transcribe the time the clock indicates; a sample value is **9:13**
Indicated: **5:16**
